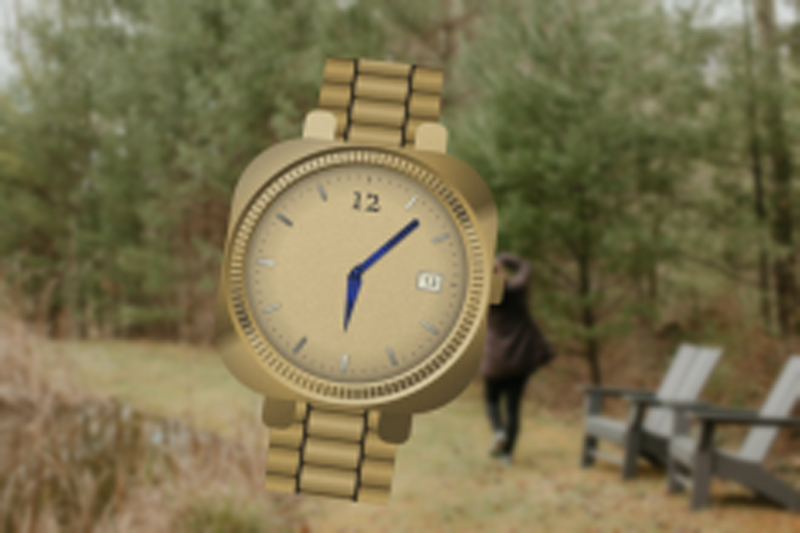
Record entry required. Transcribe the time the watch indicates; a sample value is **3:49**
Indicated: **6:07**
